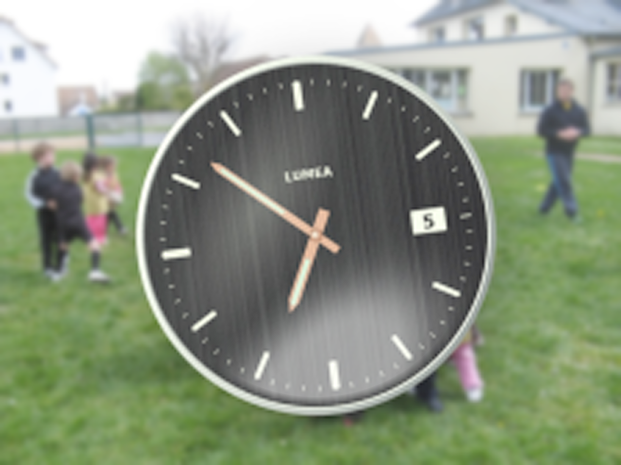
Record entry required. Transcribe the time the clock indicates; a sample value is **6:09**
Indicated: **6:52**
